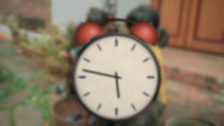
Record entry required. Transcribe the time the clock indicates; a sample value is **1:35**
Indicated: **5:47**
